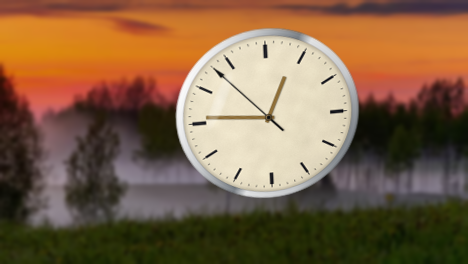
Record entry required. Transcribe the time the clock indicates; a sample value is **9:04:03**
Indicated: **12:45:53**
